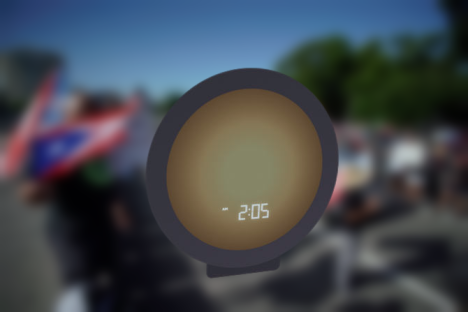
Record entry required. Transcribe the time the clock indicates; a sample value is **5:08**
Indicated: **2:05**
